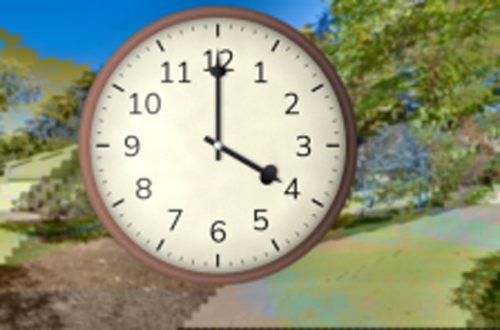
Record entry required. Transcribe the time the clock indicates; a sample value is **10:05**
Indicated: **4:00**
